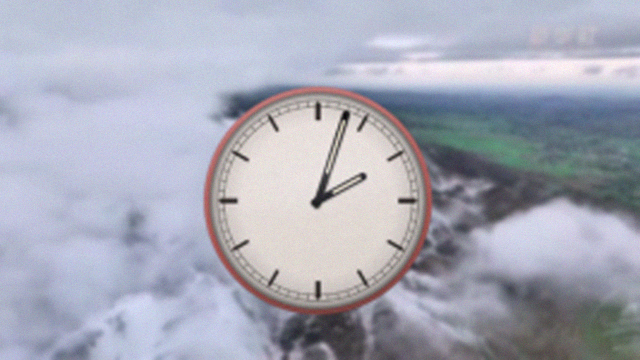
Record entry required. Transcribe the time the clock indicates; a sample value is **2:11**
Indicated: **2:03**
